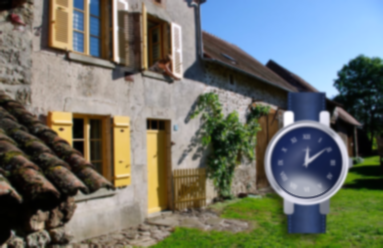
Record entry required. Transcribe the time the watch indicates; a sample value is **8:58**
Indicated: **12:09**
